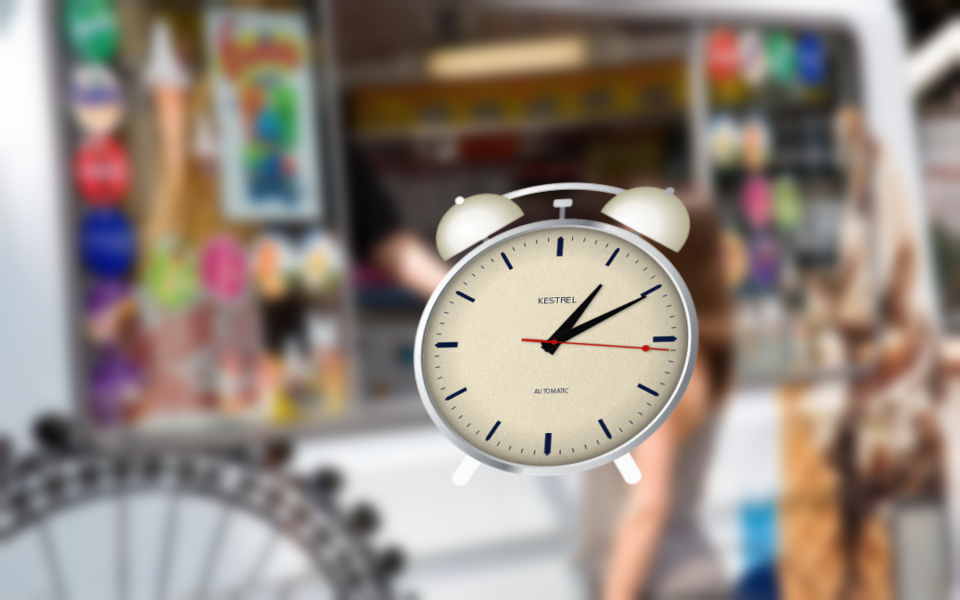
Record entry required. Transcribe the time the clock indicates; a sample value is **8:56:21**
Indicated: **1:10:16**
